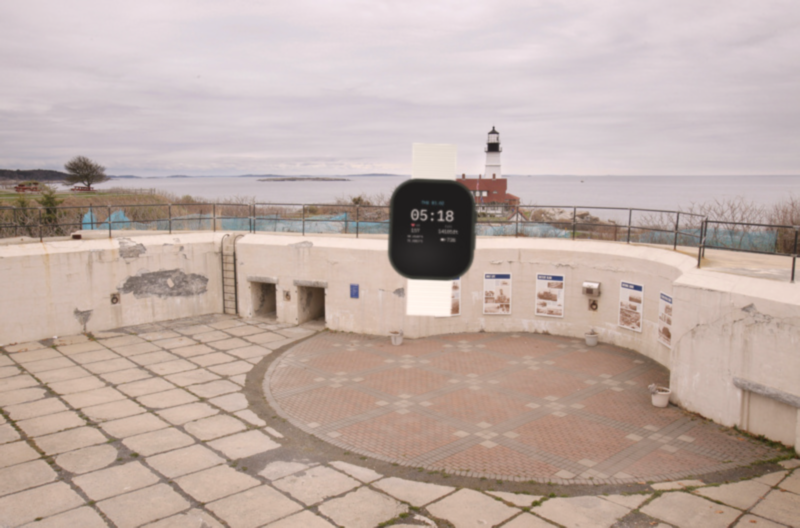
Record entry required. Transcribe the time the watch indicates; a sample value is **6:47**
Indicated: **5:18**
